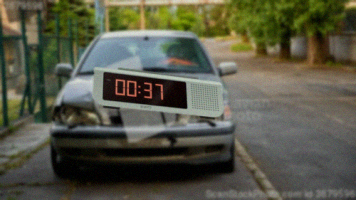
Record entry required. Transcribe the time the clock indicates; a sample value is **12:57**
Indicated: **0:37**
